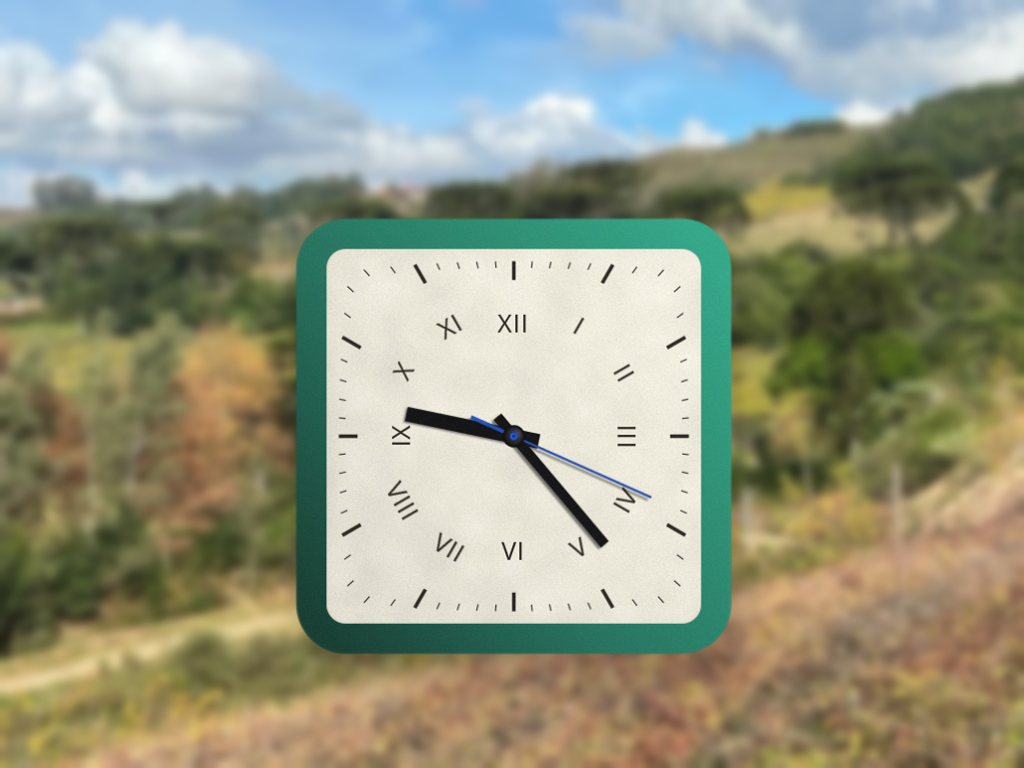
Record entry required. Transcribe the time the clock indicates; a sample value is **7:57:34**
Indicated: **9:23:19**
